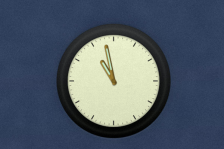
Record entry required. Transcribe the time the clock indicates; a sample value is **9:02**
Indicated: **10:58**
